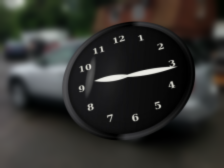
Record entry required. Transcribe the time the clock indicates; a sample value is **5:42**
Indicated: **9:16**
